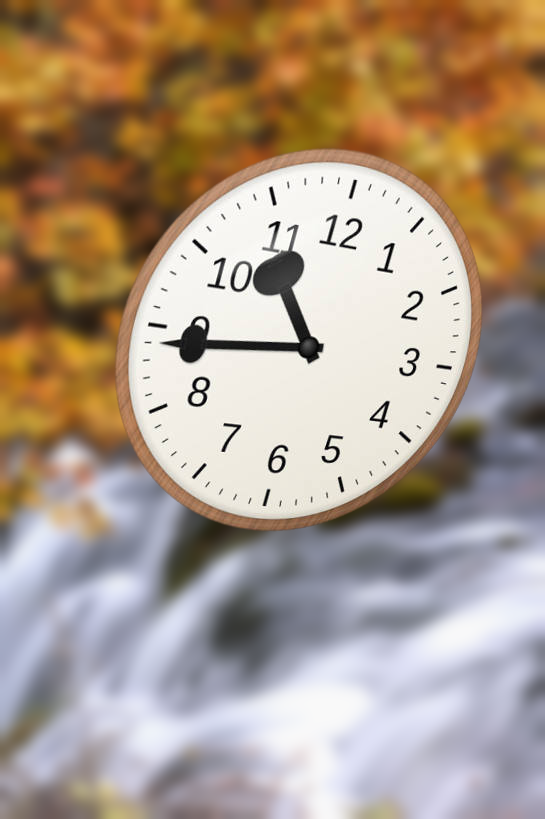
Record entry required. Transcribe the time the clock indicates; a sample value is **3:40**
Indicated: **10:44**
